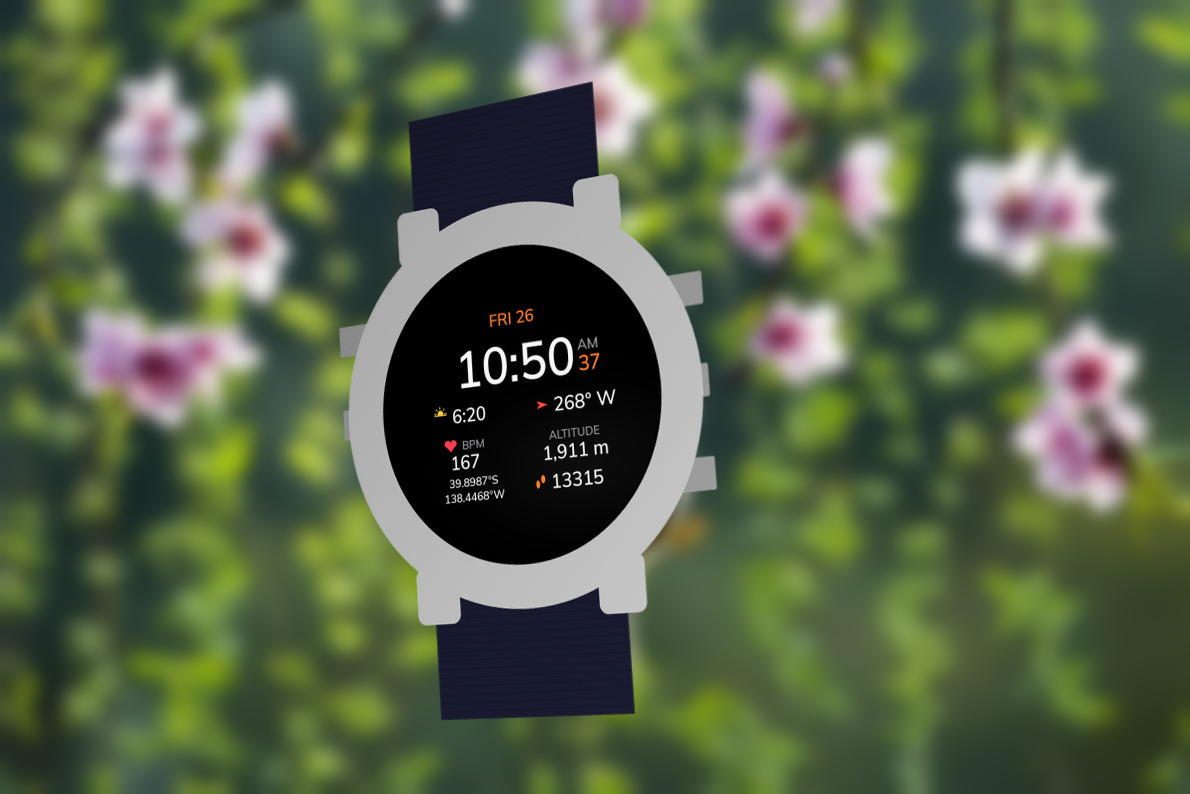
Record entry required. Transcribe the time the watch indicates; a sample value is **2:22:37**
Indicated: **10:50:37**
